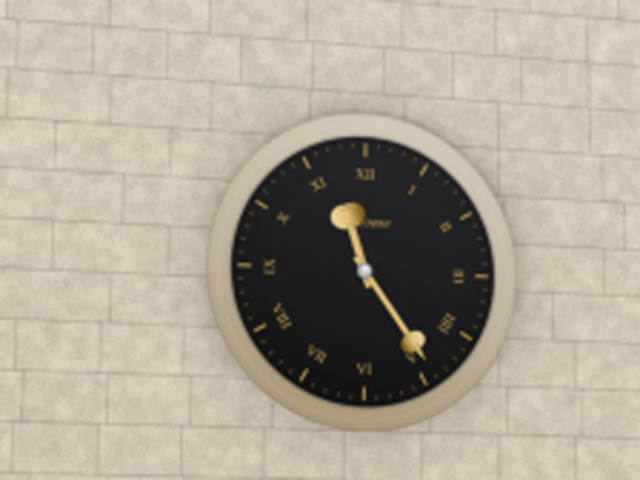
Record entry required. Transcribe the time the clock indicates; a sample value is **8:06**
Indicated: **11:24**
